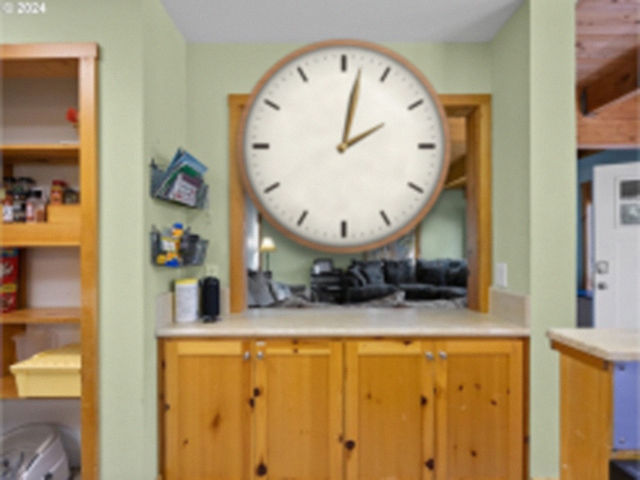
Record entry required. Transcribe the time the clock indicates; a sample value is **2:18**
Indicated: **2:02**
